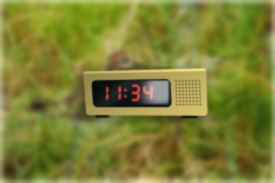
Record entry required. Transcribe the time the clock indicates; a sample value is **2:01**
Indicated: **11:34**
